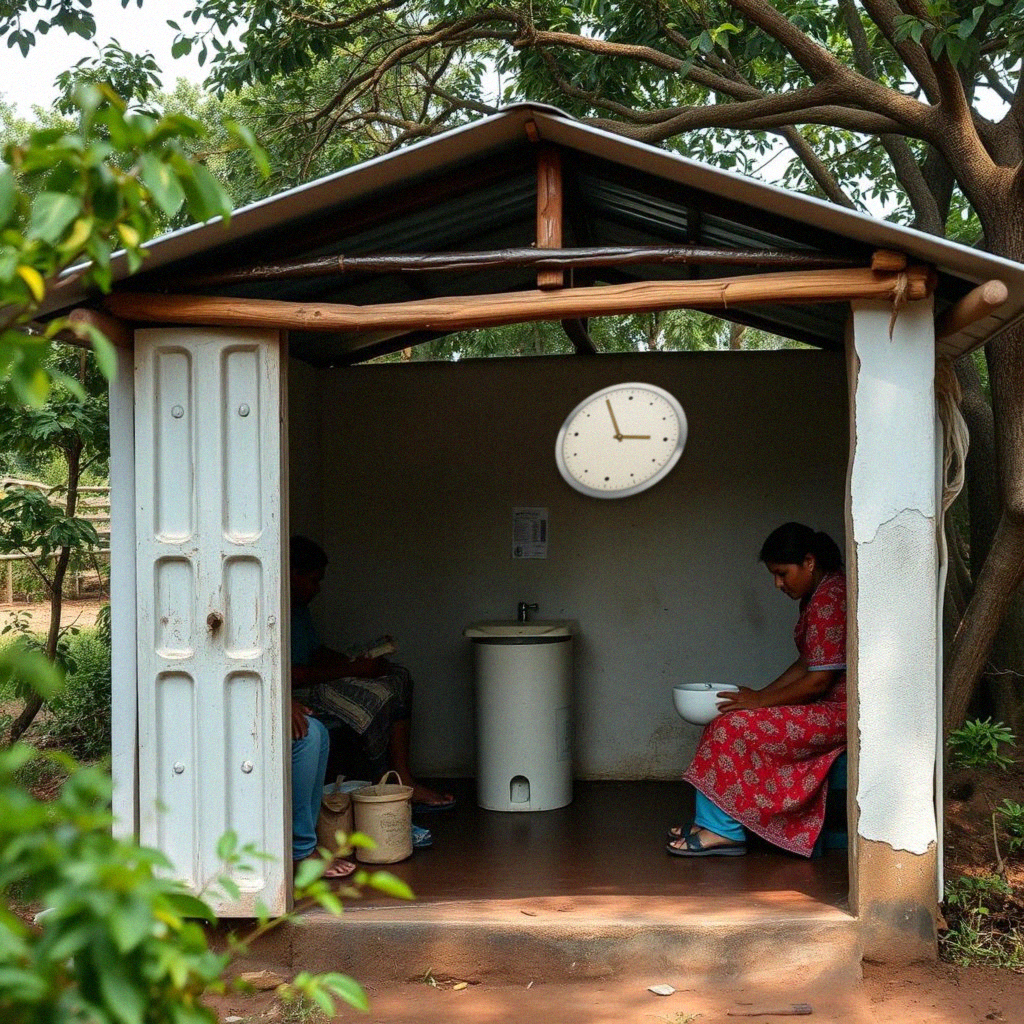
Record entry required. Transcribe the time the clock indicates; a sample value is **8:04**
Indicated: **2:55**
